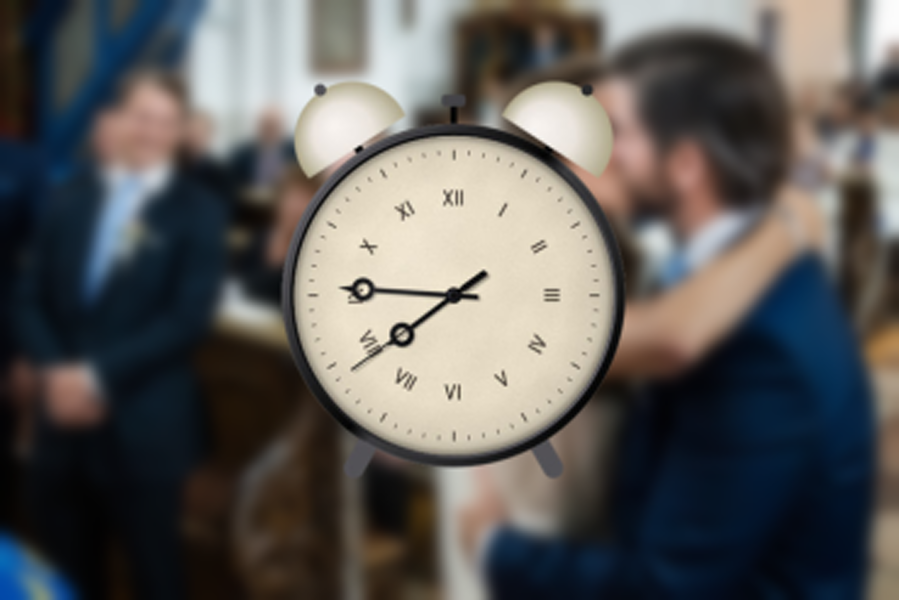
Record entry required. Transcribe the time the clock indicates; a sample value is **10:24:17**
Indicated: **7:45:39**
